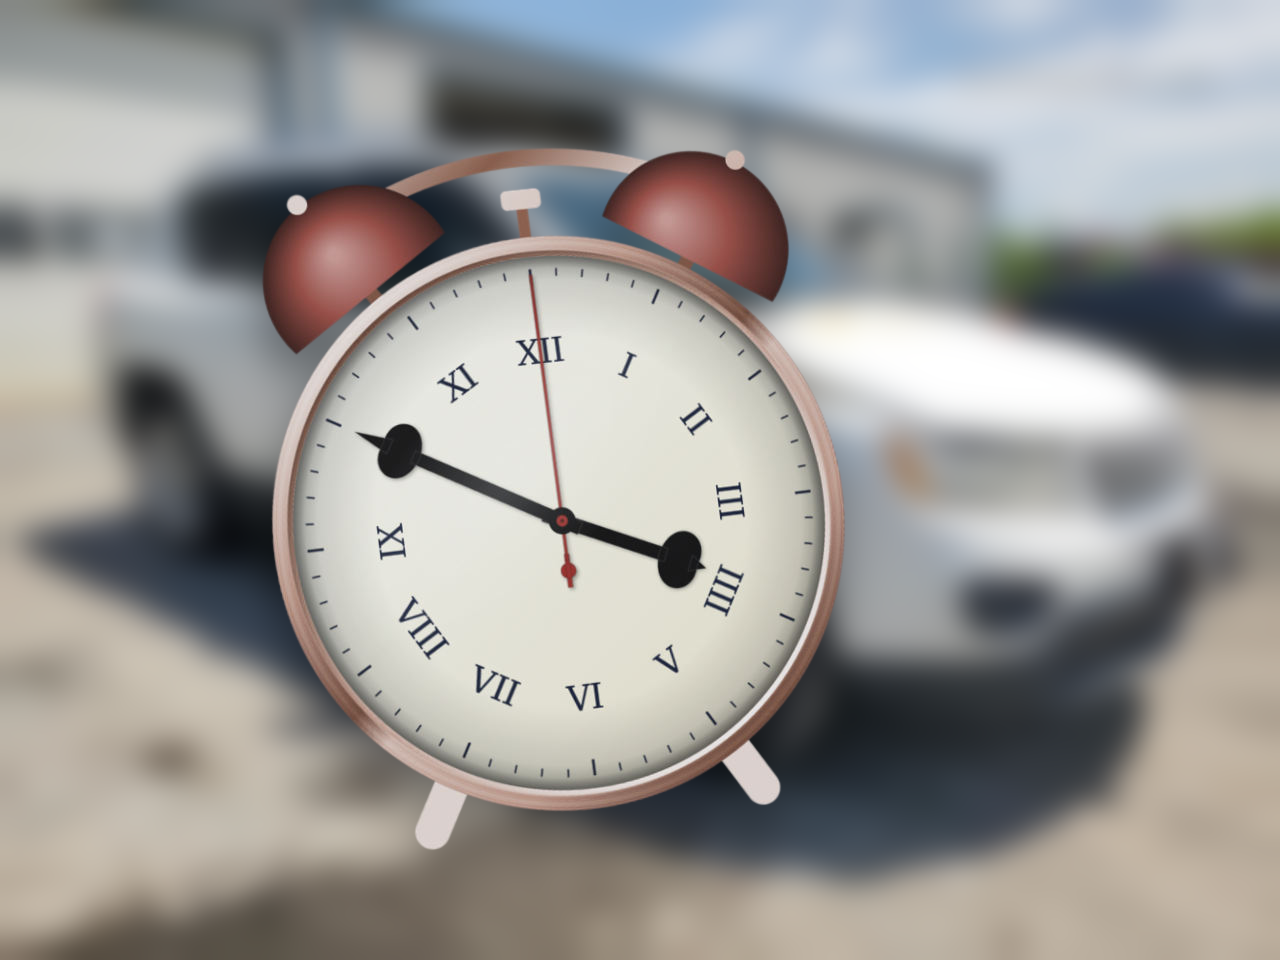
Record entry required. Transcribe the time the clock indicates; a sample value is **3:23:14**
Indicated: **3:50:00**
